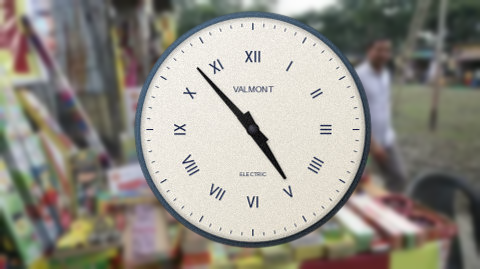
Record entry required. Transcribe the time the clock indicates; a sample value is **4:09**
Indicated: **4:53**
